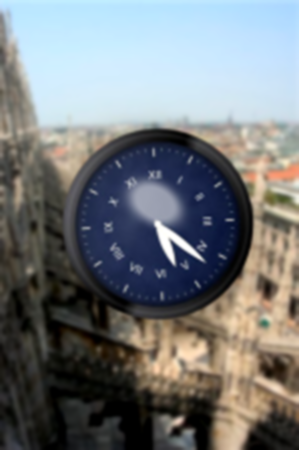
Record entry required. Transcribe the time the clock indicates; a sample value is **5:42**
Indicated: **5:22**
